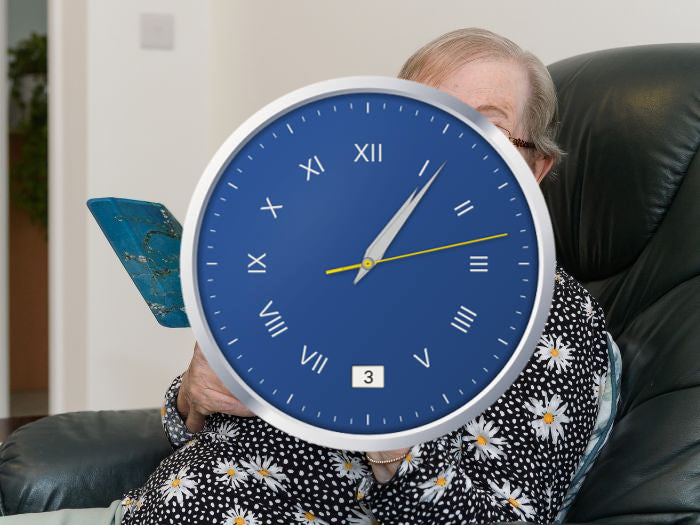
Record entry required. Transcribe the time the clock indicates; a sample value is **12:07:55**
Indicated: **1:06:13**
